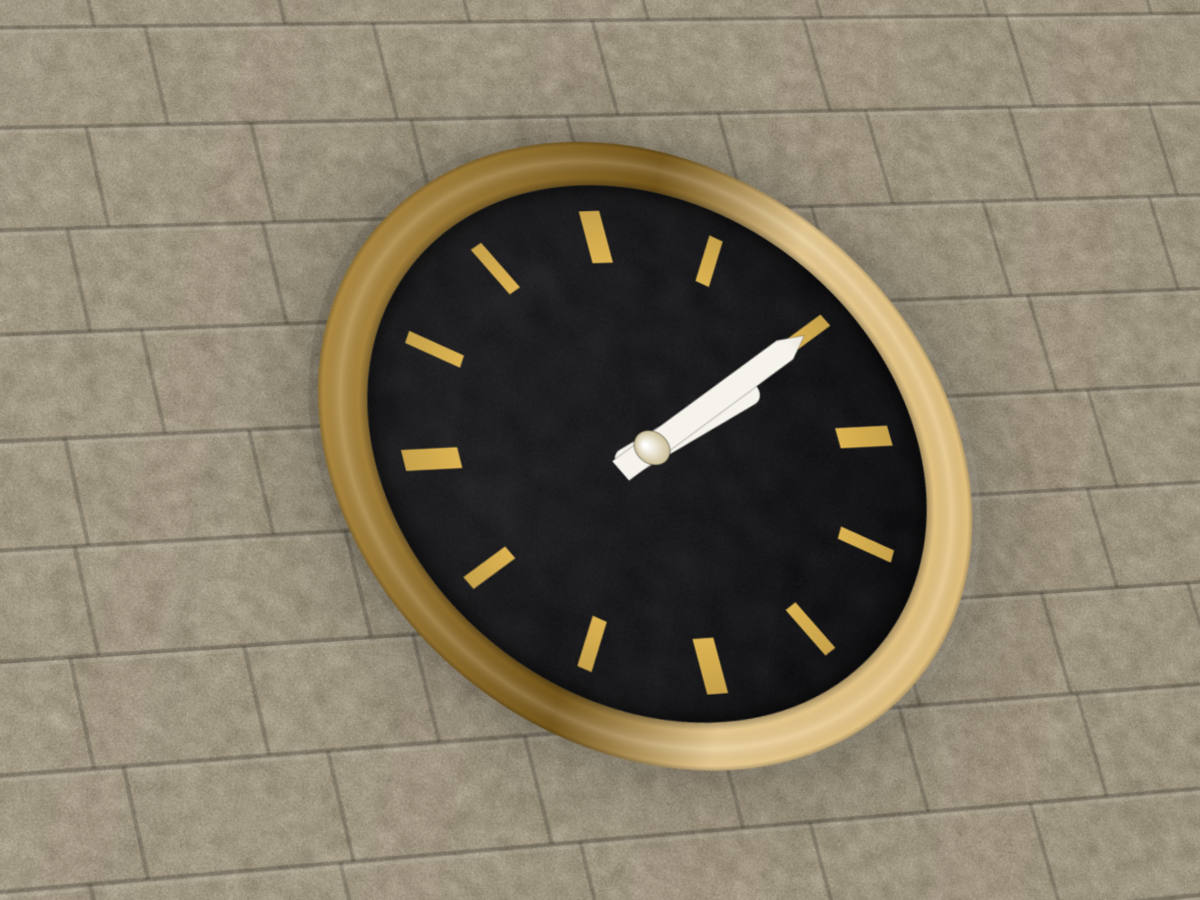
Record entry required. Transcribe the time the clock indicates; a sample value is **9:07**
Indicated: **2:10**
